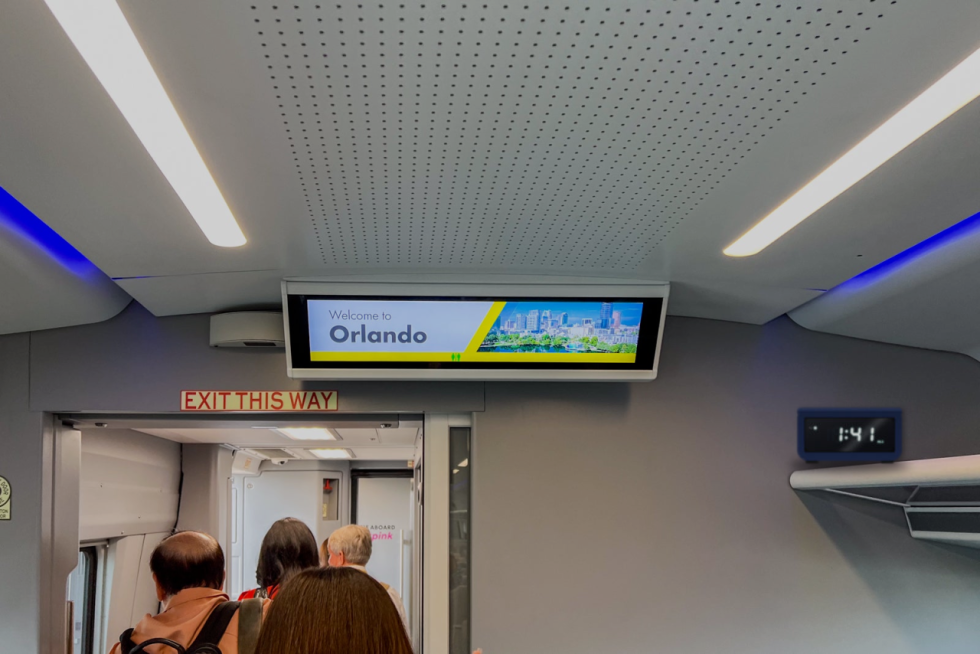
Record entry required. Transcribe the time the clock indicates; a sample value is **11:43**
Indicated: **1:41**
